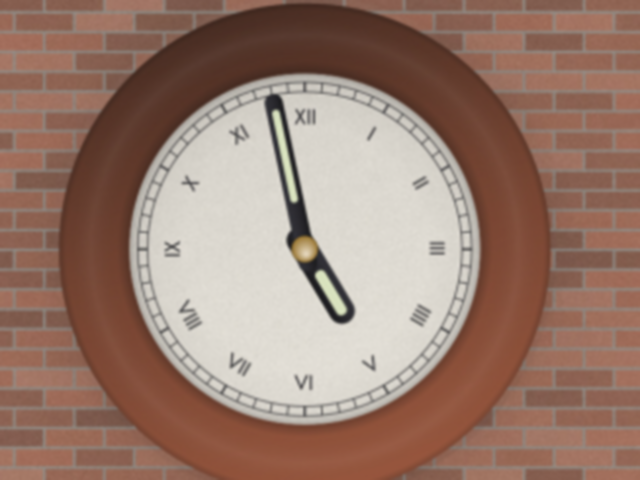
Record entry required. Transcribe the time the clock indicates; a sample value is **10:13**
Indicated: **4:58**
